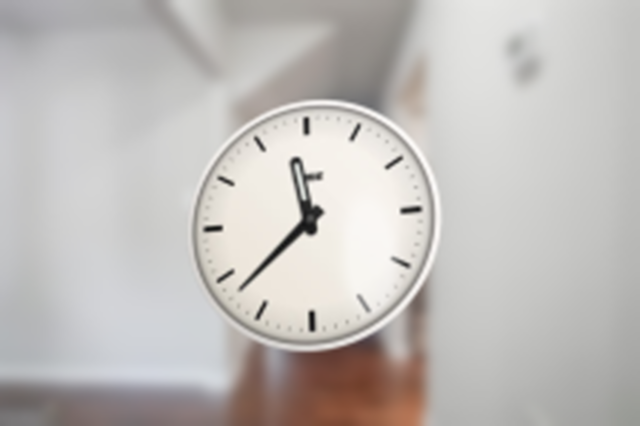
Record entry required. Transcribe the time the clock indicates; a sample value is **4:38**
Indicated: **11:38**
